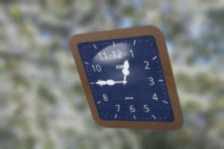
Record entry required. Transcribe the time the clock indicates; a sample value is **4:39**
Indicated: **12:45**
